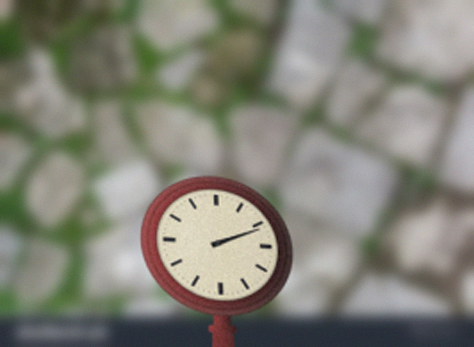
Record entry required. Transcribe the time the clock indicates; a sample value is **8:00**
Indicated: **2:11**
